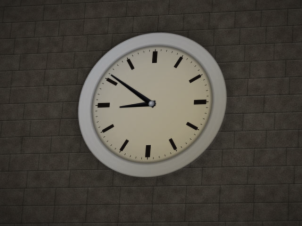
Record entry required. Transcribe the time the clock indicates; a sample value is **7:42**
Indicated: **8:51**
